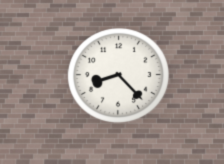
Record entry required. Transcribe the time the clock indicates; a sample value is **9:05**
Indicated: **8:23**
